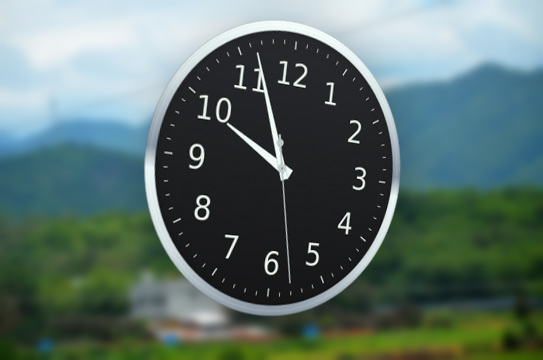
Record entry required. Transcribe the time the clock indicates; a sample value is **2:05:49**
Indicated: **9:56:28**
